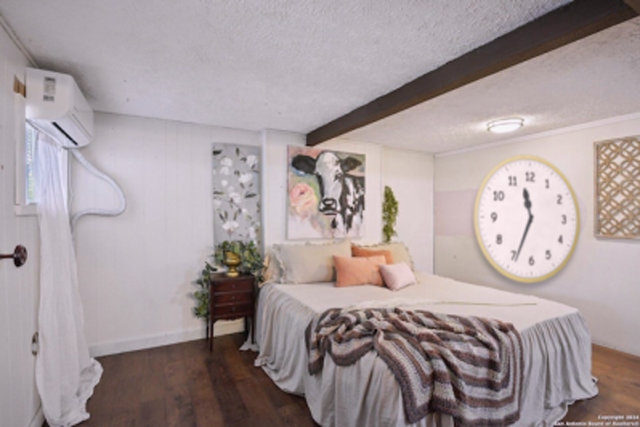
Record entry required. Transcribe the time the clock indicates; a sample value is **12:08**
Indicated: **11:34**
